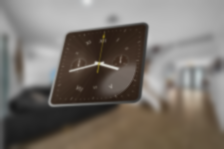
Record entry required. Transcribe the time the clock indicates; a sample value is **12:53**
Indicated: **3:43**
